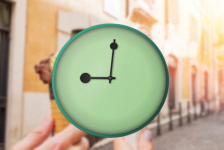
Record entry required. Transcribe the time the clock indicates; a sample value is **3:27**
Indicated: **9:01**
